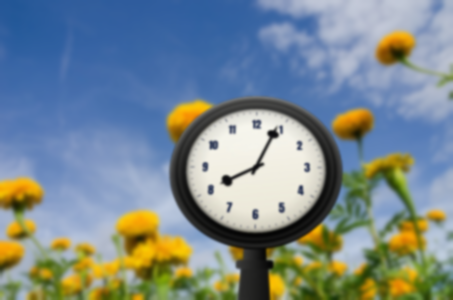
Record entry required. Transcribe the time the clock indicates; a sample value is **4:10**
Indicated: **8:04**
